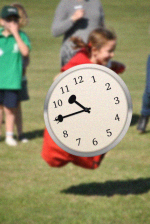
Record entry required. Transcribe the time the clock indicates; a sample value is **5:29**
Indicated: **10:45**
